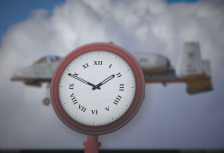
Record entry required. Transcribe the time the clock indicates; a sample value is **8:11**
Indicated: **1:49**
